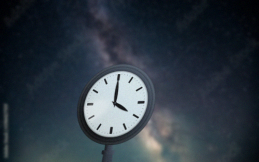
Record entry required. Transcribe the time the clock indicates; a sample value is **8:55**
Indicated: **4:00**
